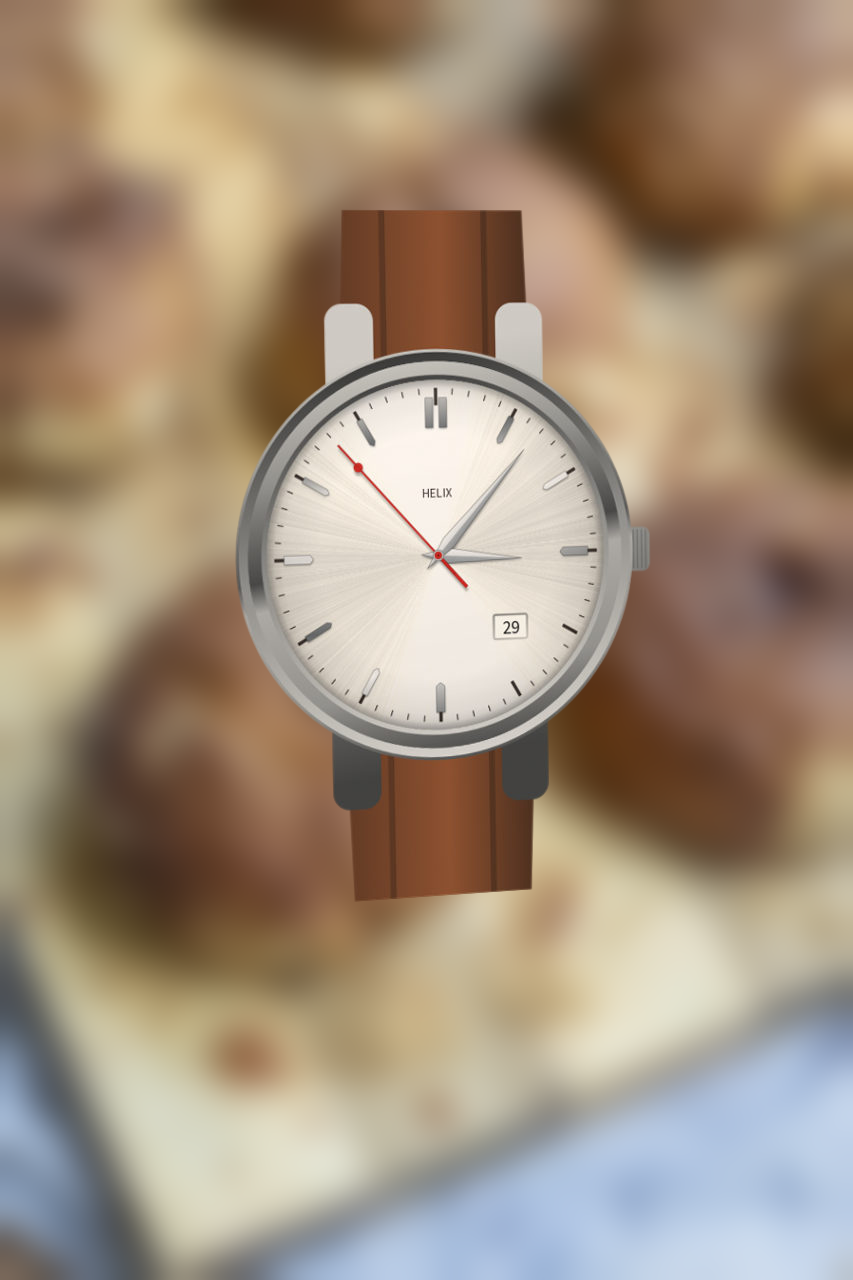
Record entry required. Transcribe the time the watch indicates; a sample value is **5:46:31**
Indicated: **3:06:53**
